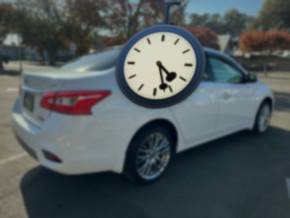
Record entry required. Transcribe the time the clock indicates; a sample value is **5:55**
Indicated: **4:27**
